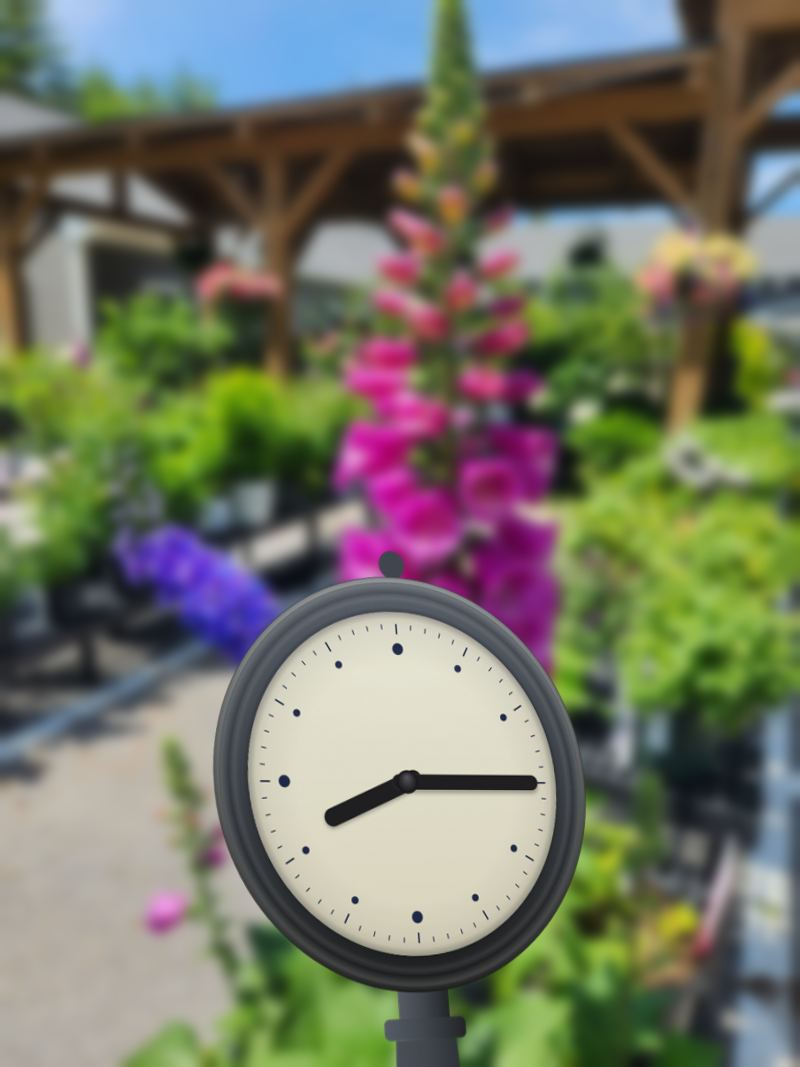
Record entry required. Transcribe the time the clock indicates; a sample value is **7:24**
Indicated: **8:15**
